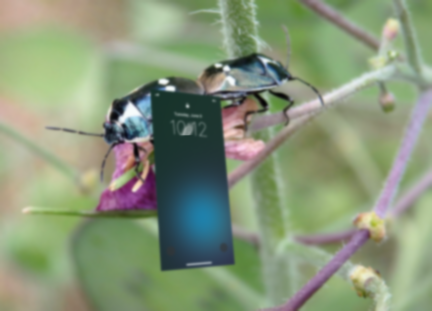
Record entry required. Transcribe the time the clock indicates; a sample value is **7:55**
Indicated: **10:12**
